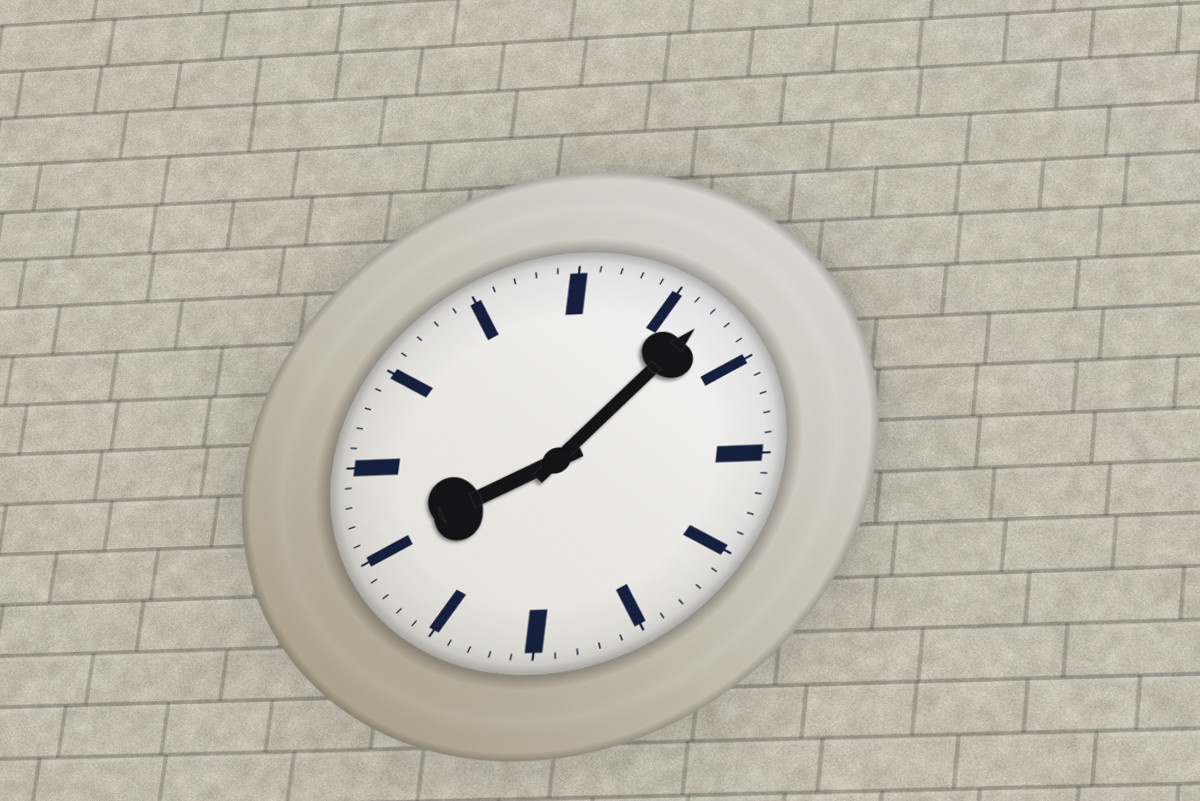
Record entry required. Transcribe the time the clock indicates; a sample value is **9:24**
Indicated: **8:07**
